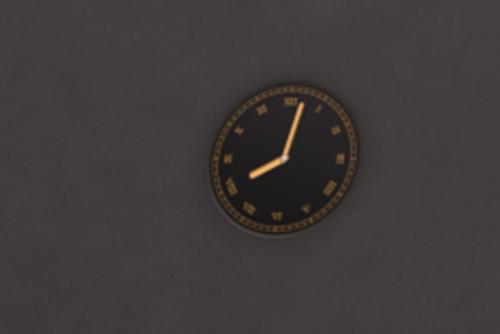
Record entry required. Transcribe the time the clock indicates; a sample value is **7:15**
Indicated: **8:02**
